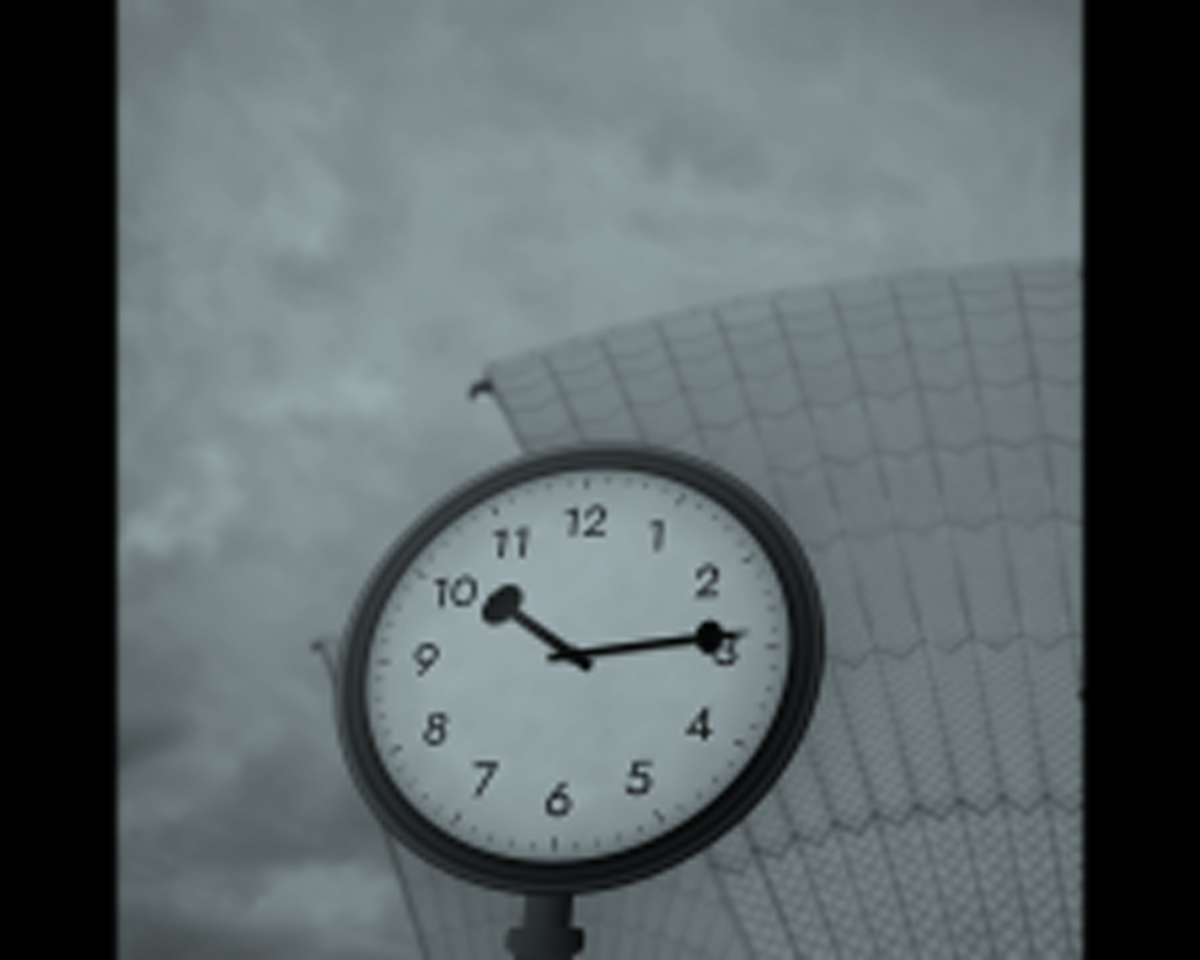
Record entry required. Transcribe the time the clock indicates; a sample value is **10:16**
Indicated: **10:14**
